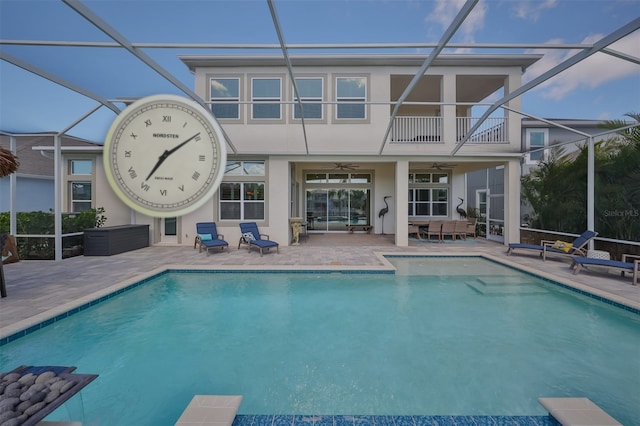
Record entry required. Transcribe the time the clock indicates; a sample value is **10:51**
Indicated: **7:09**
